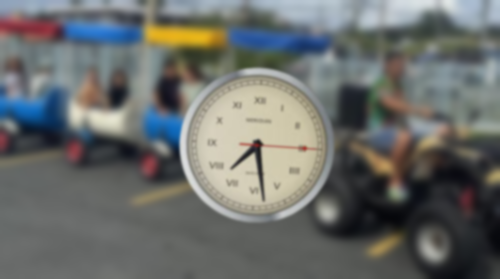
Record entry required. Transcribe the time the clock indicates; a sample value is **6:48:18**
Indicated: **7:28:15**
